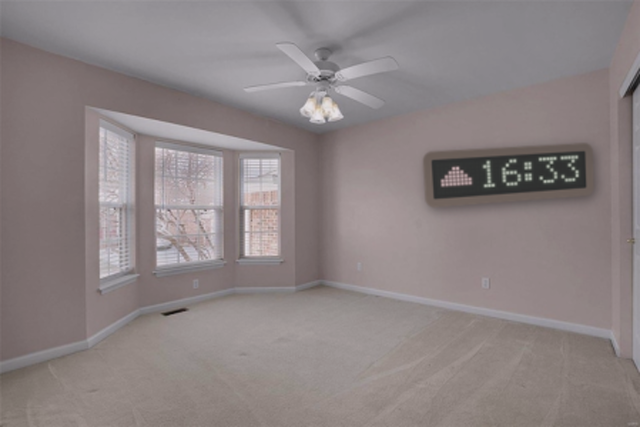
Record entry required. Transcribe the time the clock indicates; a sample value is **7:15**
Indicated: **16:33**
